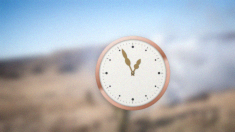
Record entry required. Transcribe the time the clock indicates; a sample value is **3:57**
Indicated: **12:56**
